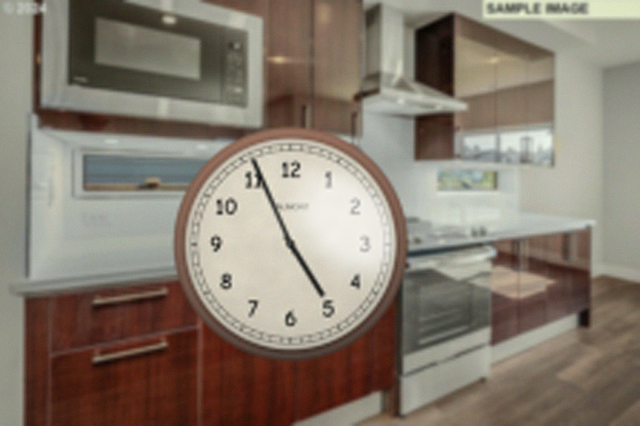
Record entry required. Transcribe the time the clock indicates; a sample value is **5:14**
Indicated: **4:56**
